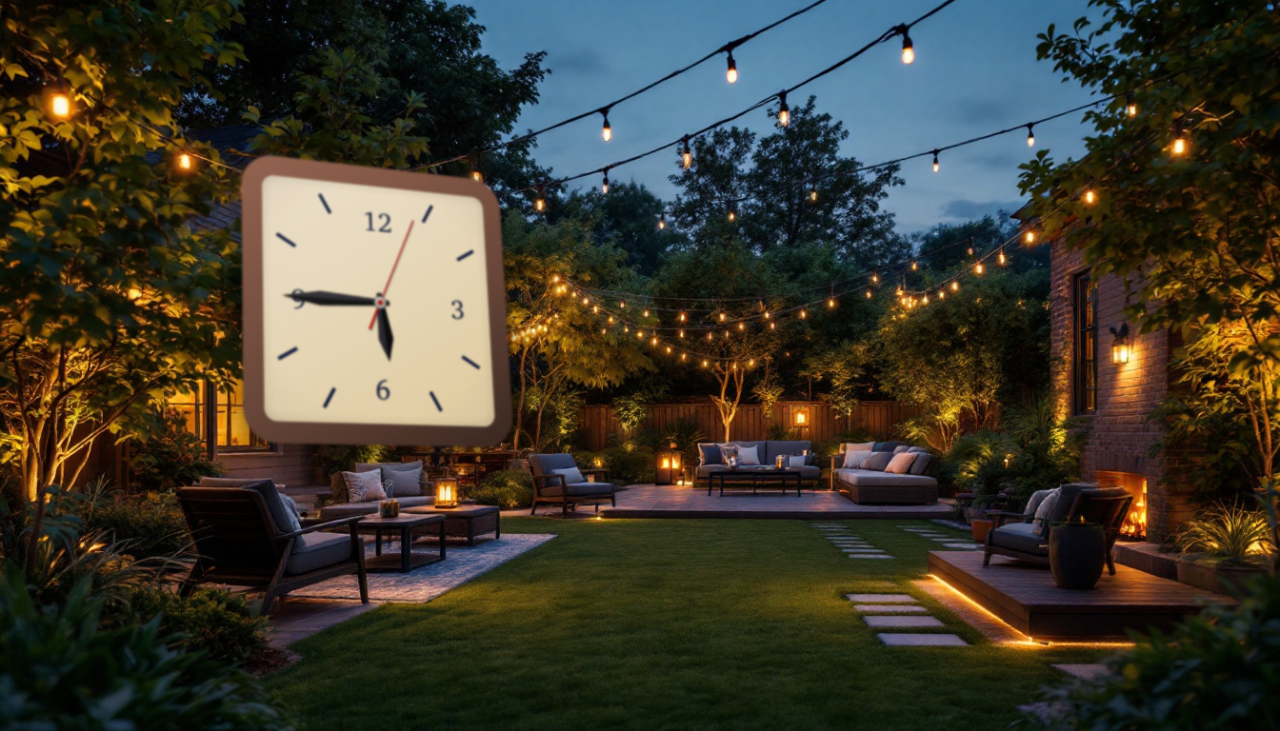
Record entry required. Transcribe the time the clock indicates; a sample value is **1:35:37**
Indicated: **5:45:04**
